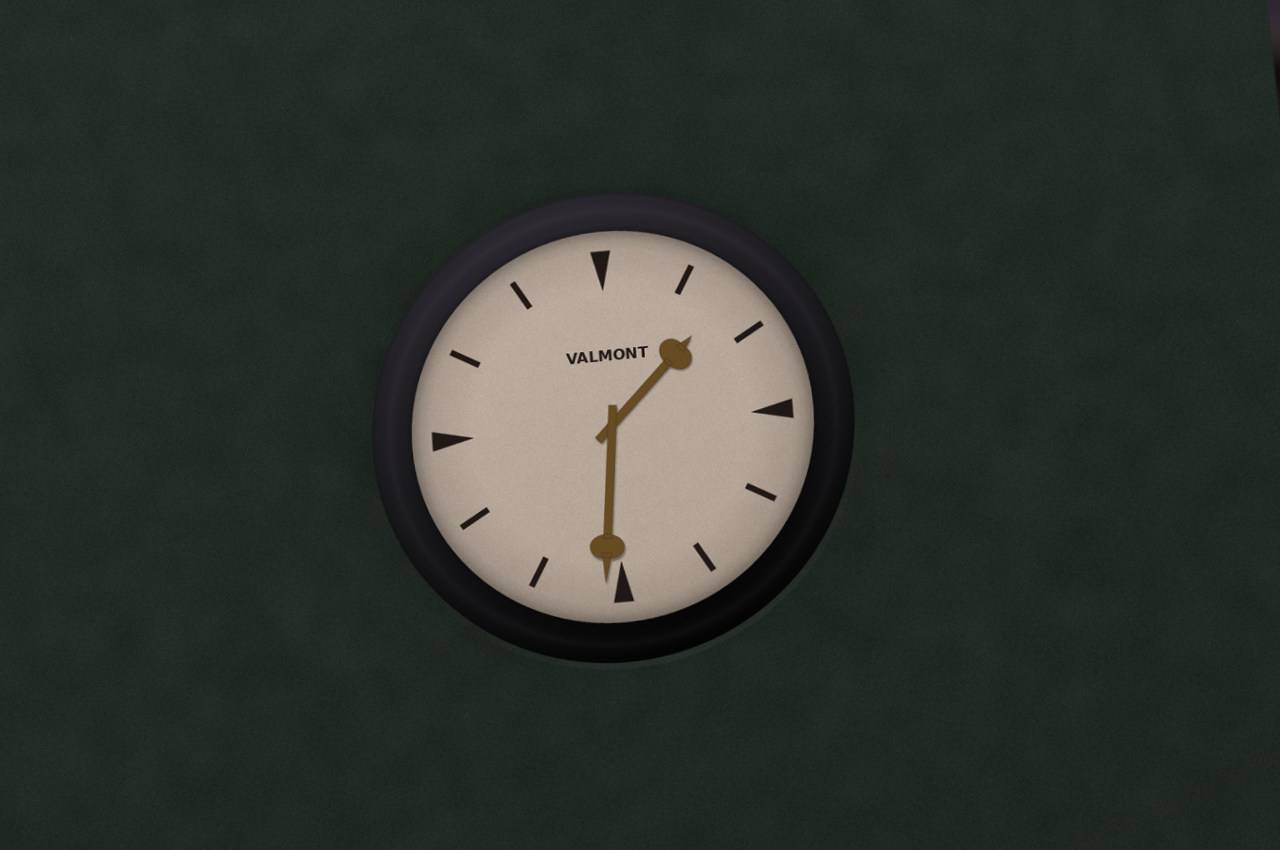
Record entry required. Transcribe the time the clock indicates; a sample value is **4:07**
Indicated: **1:31**
